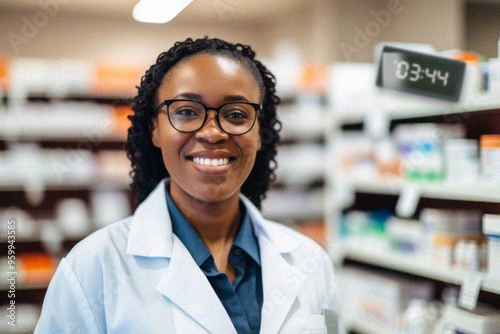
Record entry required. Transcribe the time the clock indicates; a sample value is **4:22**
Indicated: **3:44**
